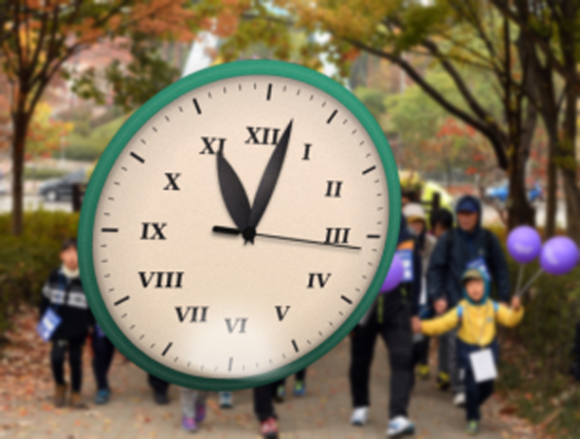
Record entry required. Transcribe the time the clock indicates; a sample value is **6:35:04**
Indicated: **11:02:16**
